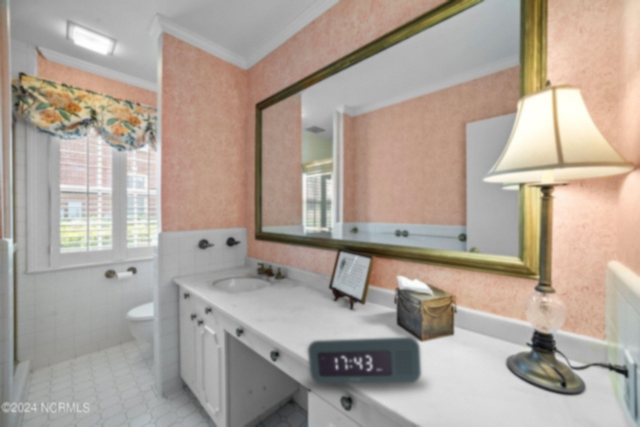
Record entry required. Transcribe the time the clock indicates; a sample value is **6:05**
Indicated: **17:43**
